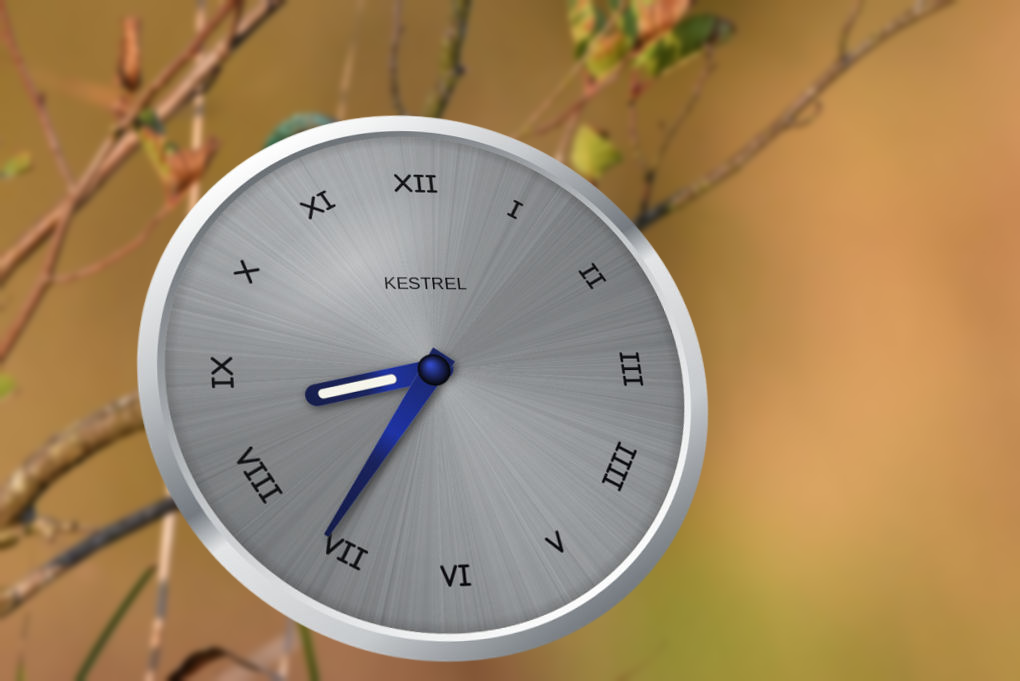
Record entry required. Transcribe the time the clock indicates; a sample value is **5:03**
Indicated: **8:36**
